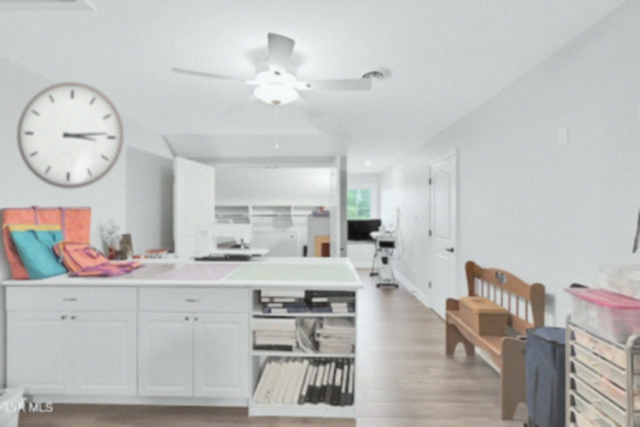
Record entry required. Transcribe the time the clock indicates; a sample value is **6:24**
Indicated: **3:14**
